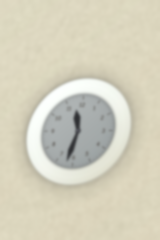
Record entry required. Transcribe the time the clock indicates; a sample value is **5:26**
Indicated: **11:32**
